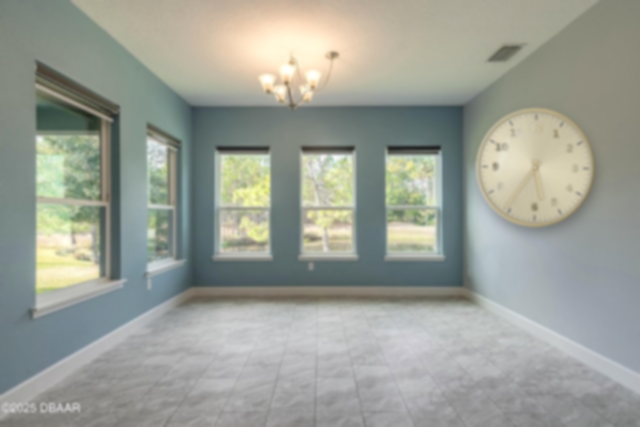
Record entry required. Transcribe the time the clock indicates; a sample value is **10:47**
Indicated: **5:36**
